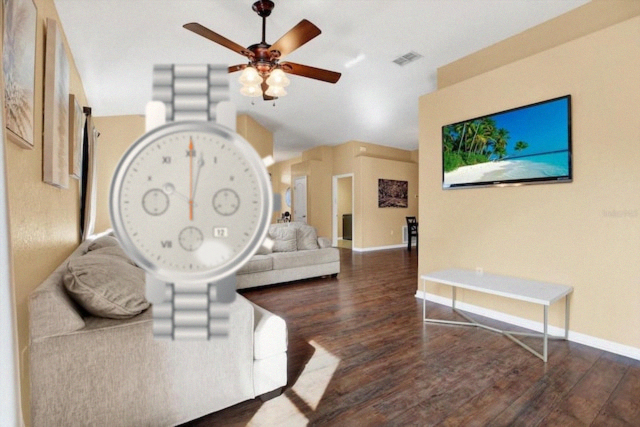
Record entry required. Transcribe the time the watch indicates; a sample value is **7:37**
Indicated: **10:02**
